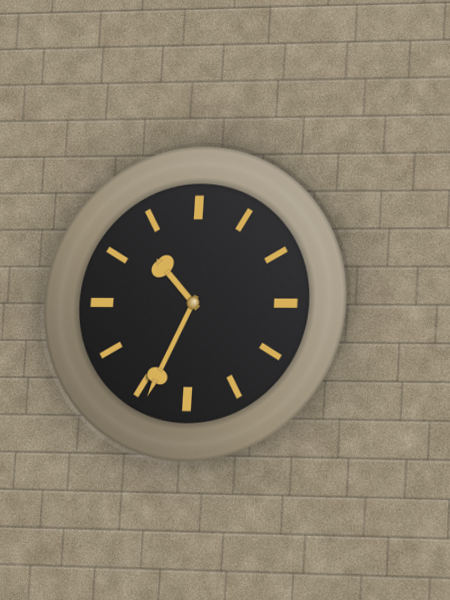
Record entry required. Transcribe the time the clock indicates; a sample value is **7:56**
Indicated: **10:34**
